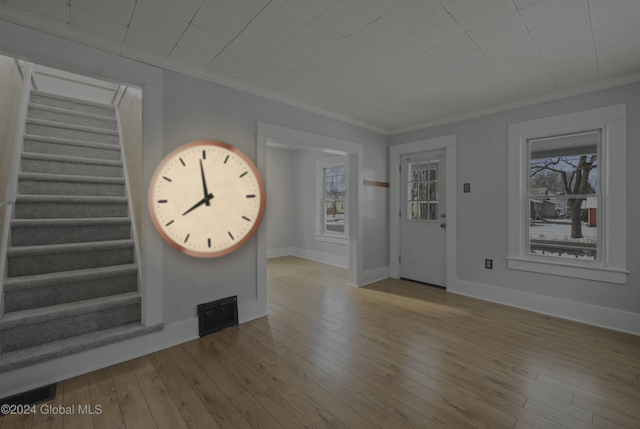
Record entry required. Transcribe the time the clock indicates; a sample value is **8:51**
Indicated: **7:59**
